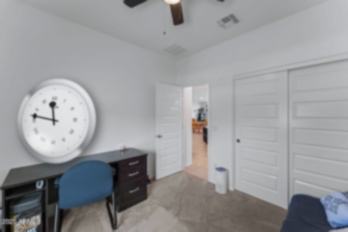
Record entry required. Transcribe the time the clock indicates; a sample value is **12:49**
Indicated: **11:47**
